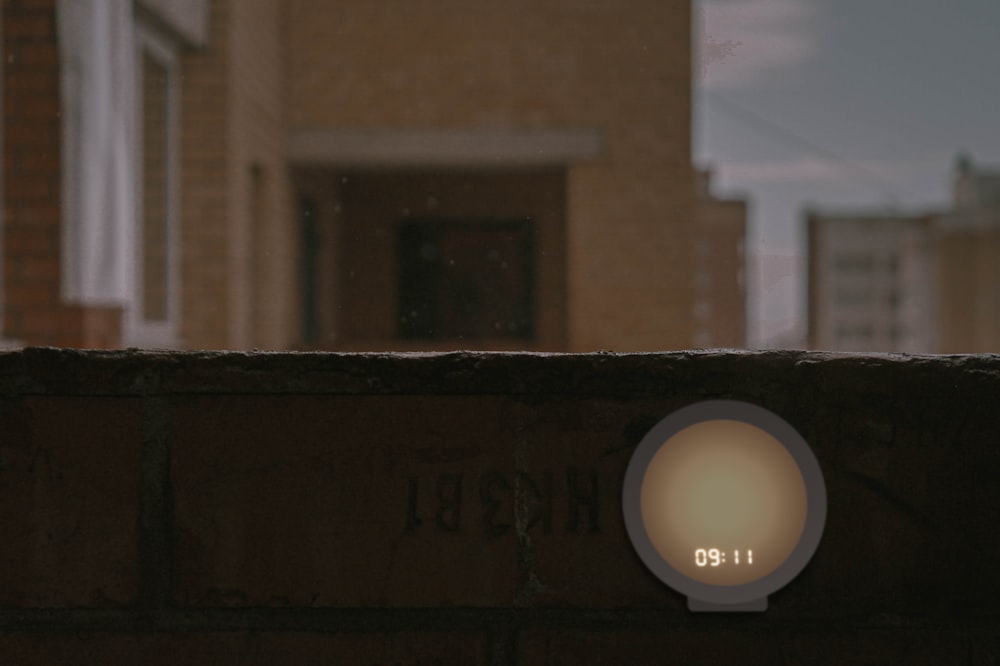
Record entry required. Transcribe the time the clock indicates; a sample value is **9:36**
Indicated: **9:11**
